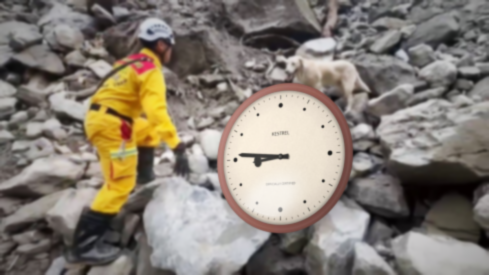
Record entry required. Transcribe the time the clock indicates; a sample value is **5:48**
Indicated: **8:46**
